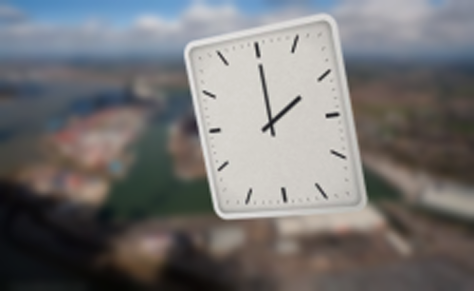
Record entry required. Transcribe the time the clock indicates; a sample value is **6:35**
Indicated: **2:00**
